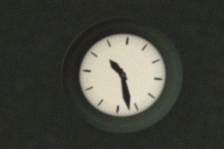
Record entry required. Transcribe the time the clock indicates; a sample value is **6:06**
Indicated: **10:27**
